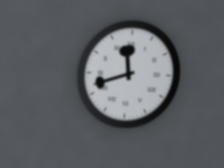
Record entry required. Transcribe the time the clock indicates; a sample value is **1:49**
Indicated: **11:42**
